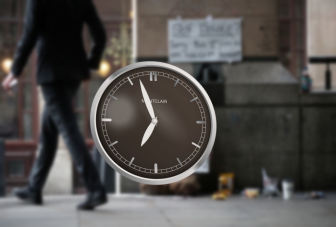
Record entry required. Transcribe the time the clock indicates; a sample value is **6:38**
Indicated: **6:57**
